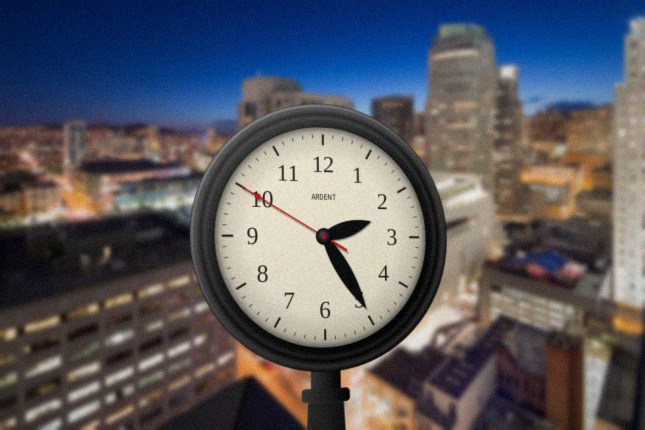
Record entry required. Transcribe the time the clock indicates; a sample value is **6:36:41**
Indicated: **2:24:50**
